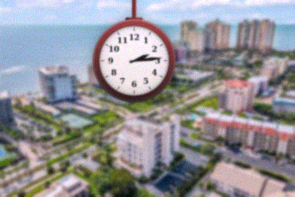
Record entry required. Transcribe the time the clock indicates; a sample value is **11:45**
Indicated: **2:14**
